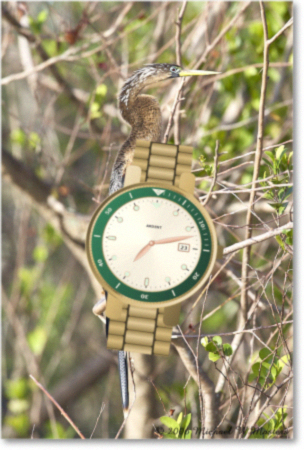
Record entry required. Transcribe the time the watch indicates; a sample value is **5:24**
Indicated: **7:12**
